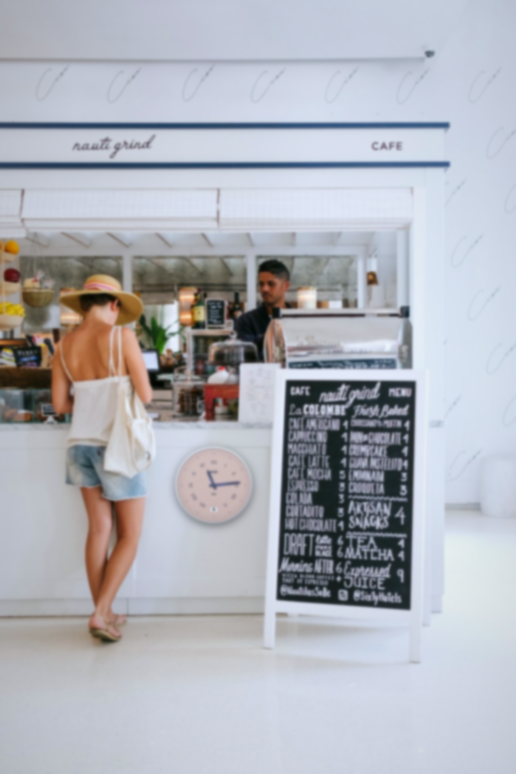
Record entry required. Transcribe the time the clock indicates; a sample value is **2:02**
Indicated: **11:14**
